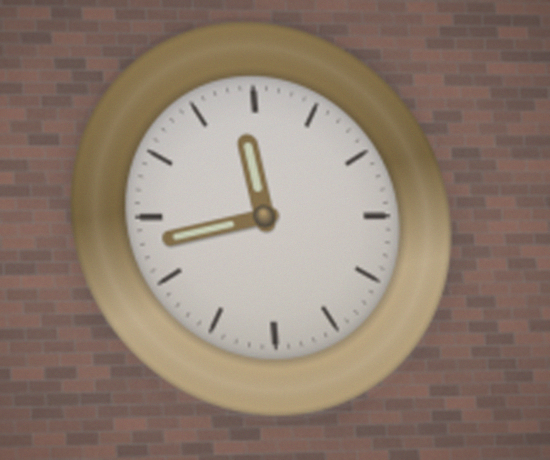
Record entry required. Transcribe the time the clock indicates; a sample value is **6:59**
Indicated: **11:43**
